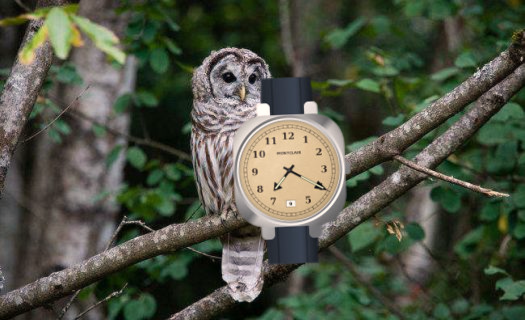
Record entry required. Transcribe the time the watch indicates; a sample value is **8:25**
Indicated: **7:20**
